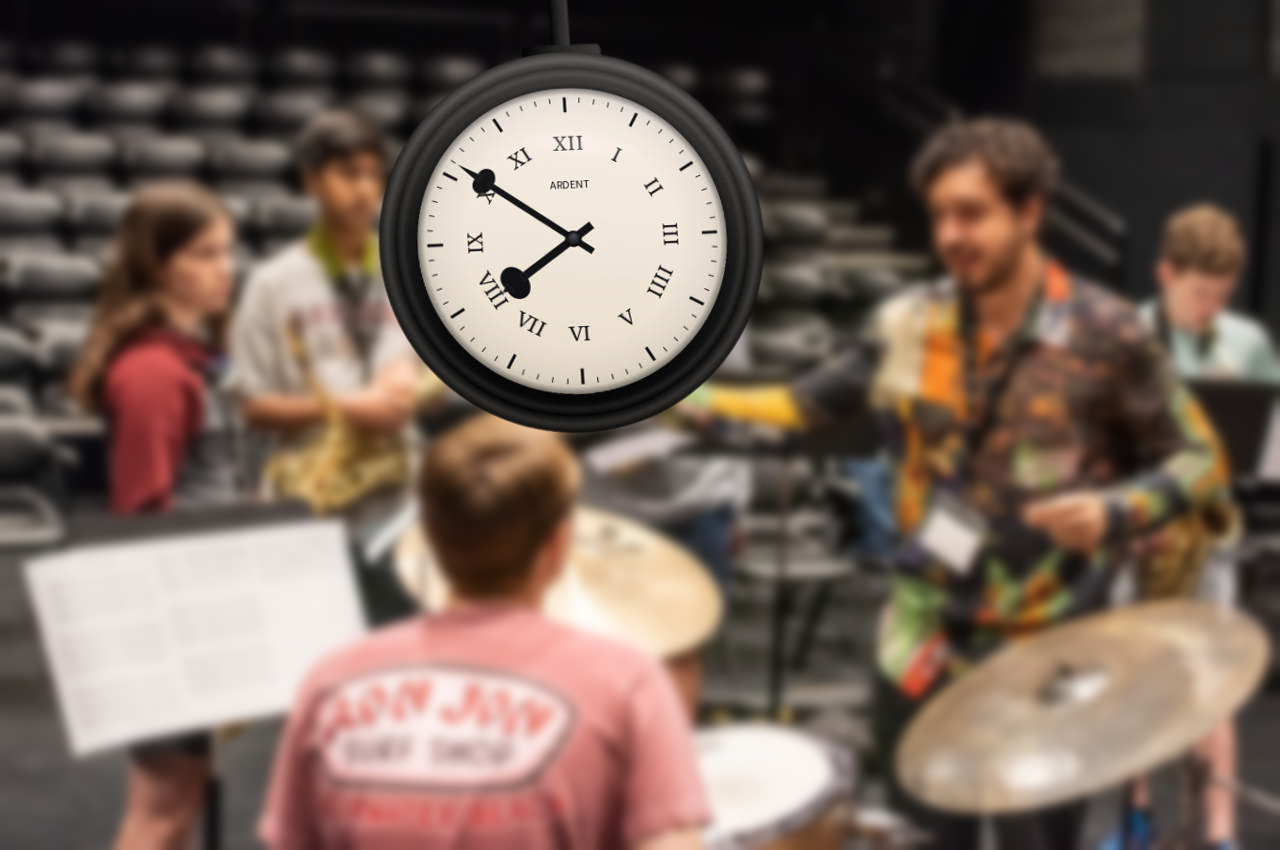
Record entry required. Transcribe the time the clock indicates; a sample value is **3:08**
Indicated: **7:51**
